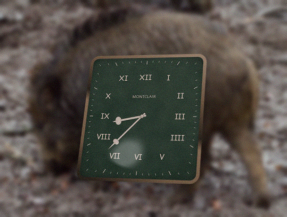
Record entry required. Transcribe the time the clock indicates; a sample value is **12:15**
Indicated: **8:37**
